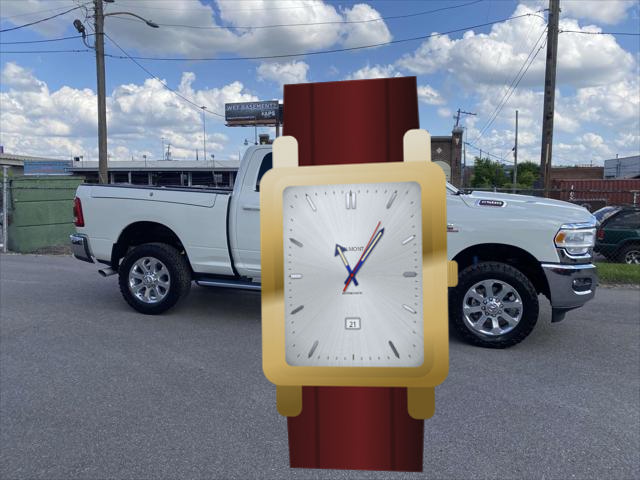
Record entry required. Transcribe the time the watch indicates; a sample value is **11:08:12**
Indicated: **11:06:05**
